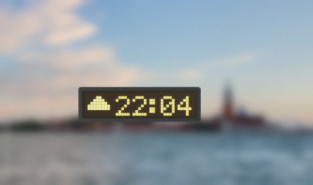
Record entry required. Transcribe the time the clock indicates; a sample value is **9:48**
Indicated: **22:04**
